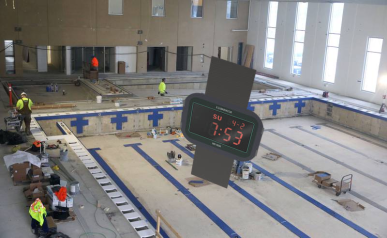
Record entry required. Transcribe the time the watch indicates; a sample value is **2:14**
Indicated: **7:53**
